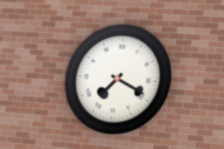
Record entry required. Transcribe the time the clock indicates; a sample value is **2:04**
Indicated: **7:19**
